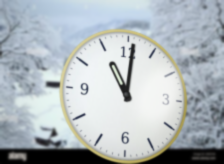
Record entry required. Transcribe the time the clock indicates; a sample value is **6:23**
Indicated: **11:01**
